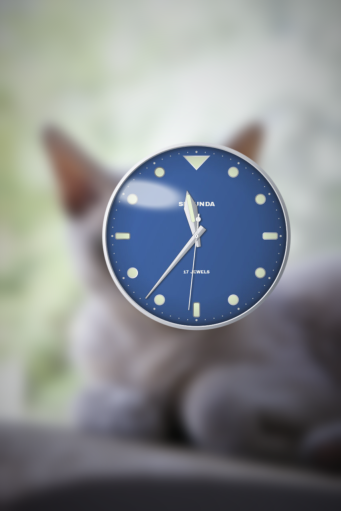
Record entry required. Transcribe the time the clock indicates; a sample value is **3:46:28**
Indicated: **11:36:31**
